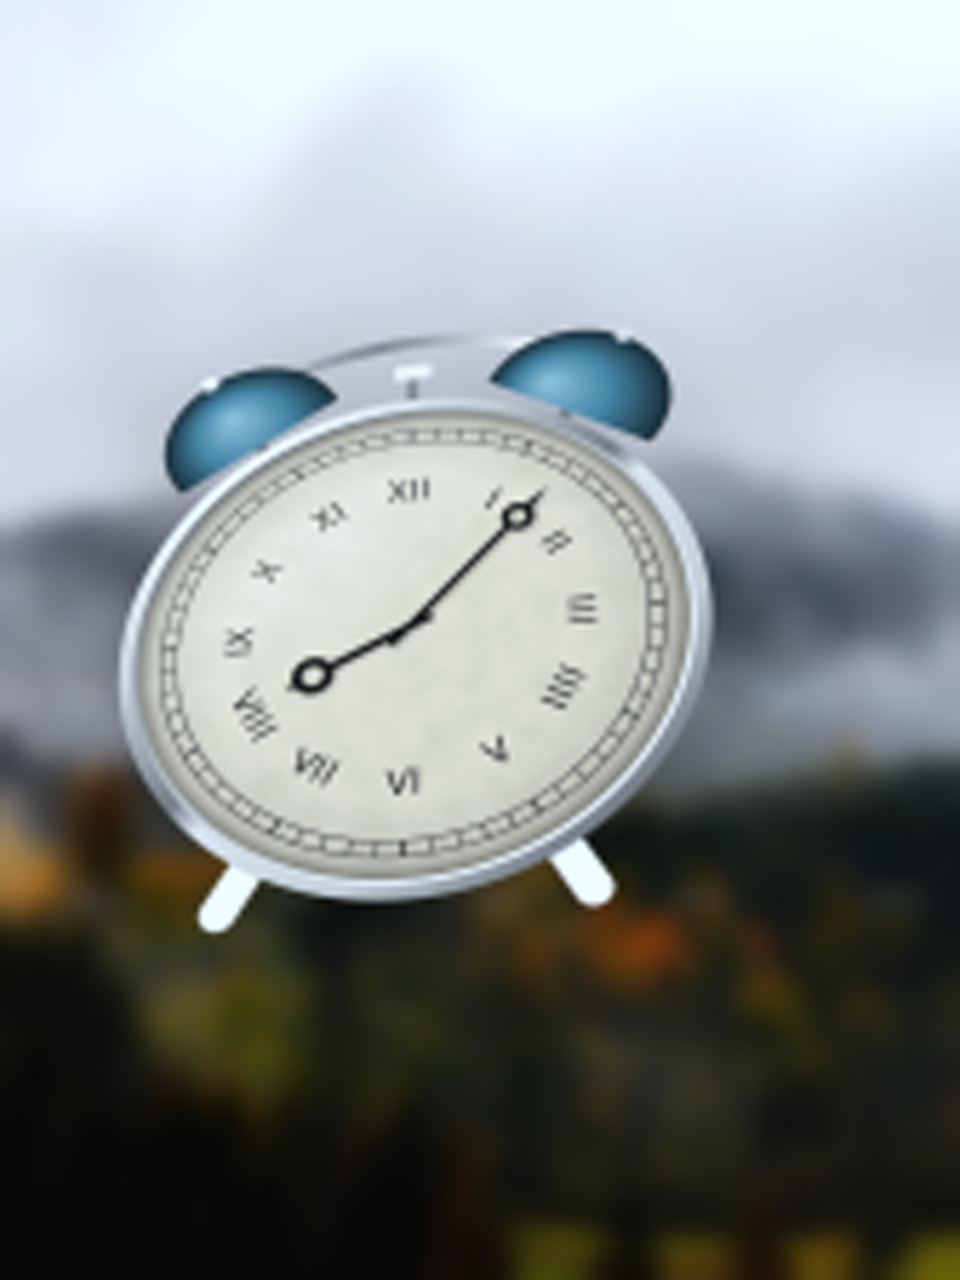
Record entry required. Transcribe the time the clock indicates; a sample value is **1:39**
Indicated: **8:07**
